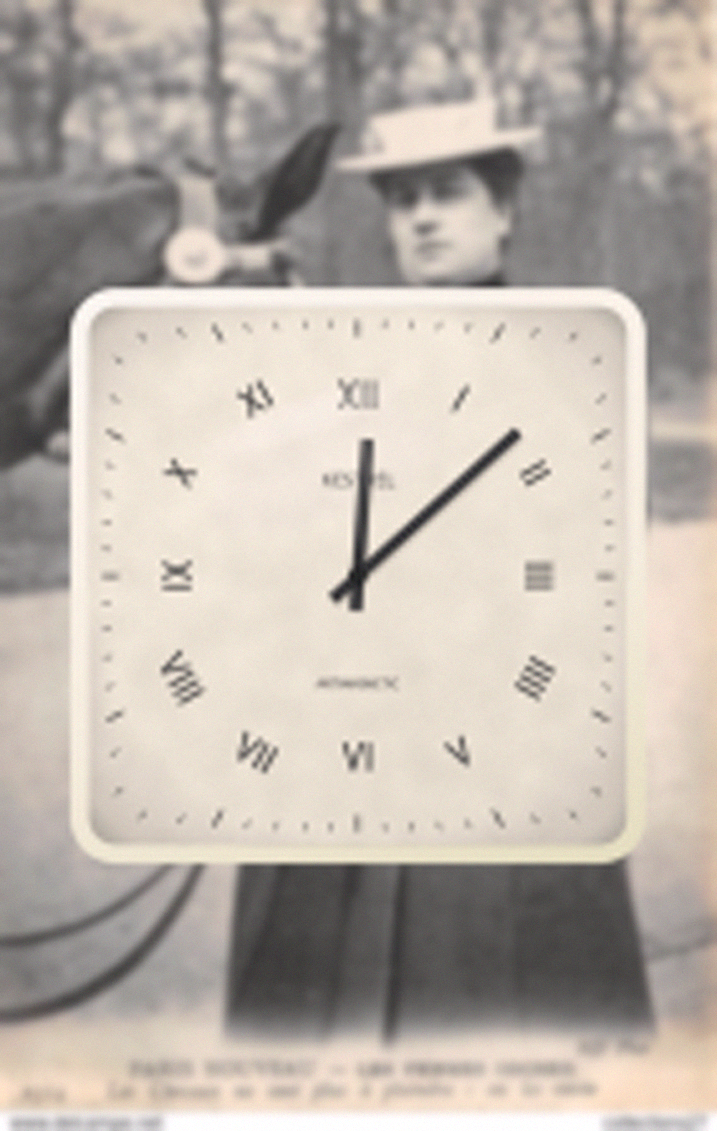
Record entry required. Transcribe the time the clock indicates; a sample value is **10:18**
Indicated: **12:08**
